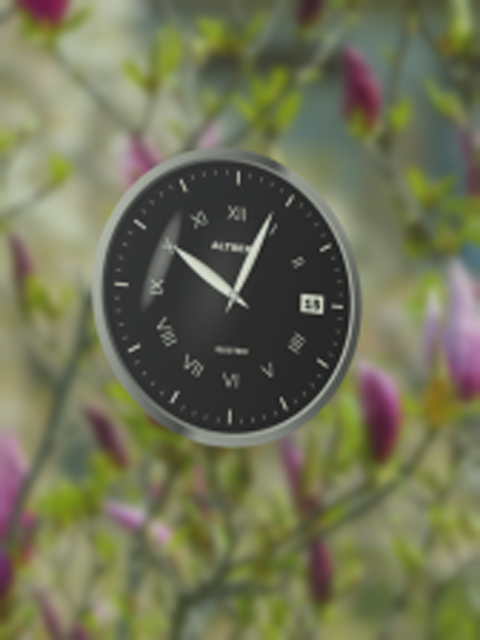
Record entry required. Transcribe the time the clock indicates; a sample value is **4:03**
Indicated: **10:04**
